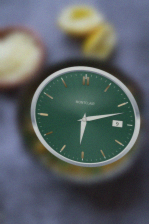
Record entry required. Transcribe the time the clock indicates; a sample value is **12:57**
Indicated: **6:12**
